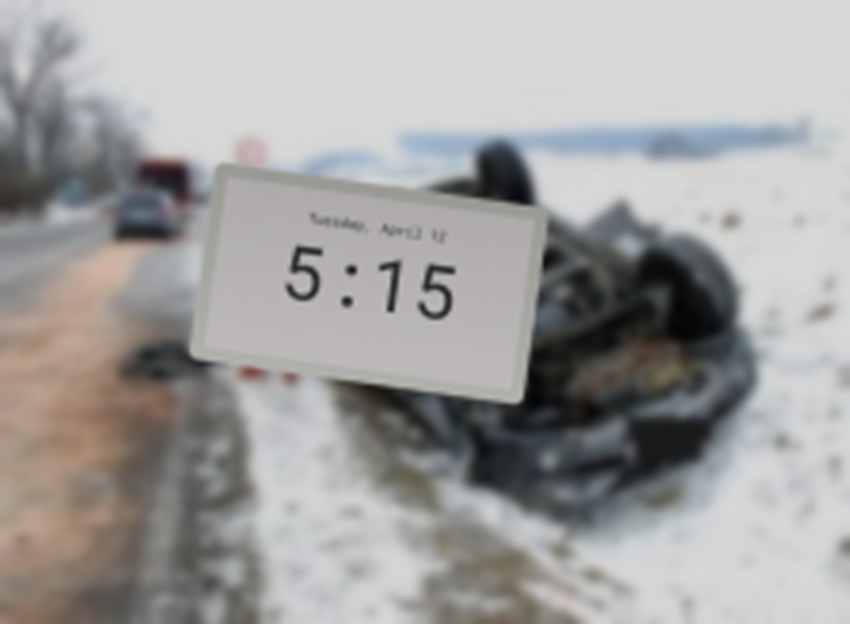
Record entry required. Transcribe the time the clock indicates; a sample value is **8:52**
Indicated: **5:15**
